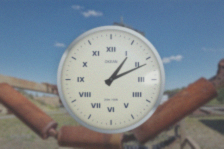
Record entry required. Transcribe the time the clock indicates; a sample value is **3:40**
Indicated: **1:11**
